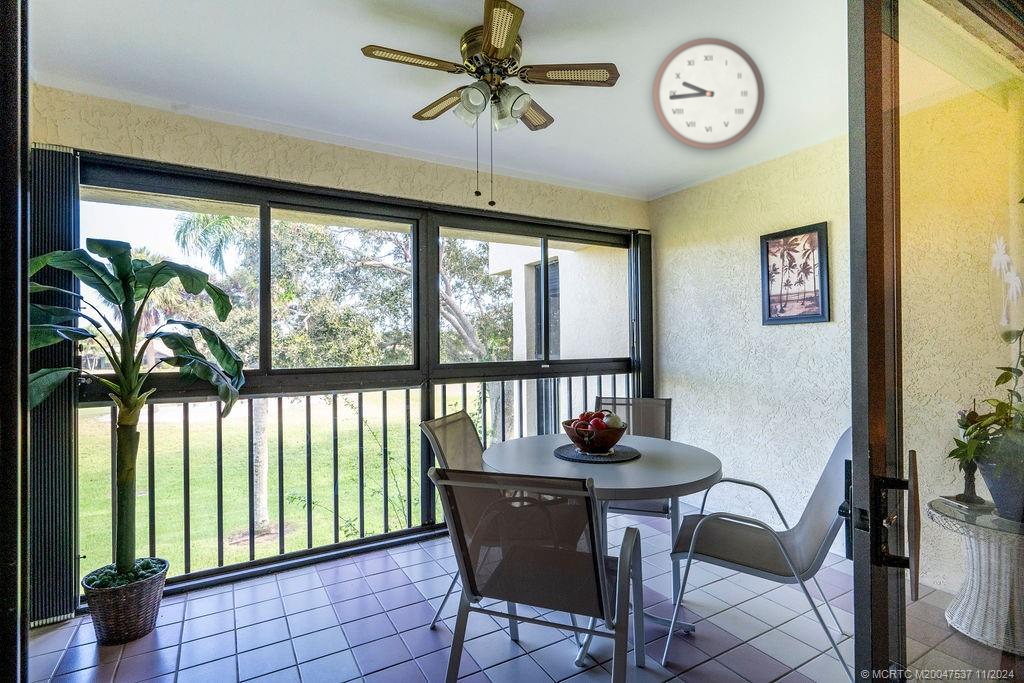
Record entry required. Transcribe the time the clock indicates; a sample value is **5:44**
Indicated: **9:44**
